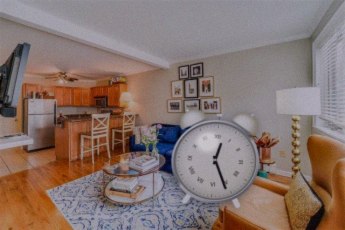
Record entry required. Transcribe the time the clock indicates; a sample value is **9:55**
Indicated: **12:26**
